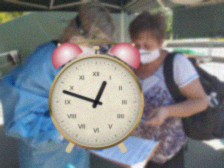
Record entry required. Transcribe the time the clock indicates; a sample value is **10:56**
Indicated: **12:48**
